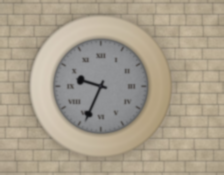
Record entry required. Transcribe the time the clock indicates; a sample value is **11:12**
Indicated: **9:34**
